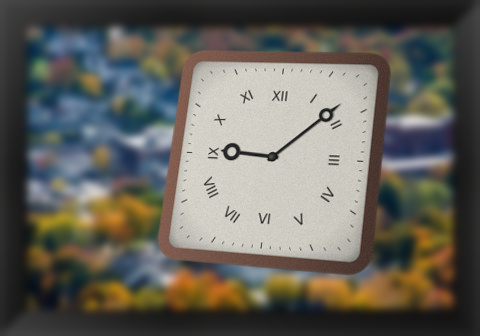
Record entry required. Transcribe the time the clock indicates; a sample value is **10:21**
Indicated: **9:08**
